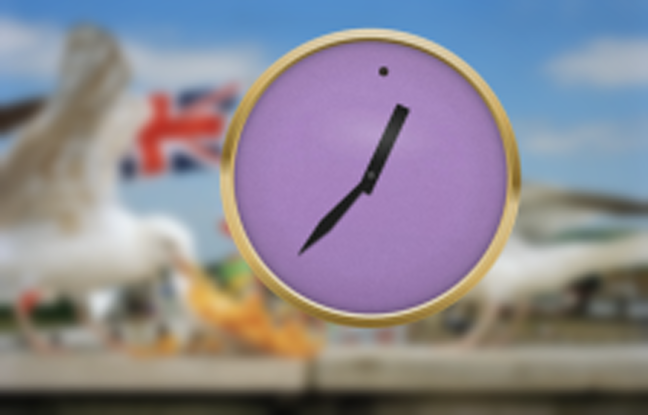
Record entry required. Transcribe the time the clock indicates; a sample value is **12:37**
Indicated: **12:36**
